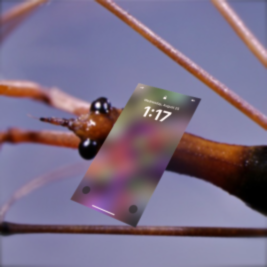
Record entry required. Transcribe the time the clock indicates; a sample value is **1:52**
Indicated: **1:17**
